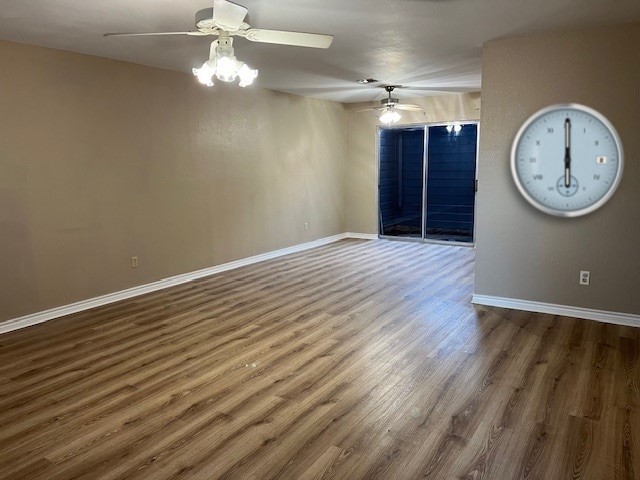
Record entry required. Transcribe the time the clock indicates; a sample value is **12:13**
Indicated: **6:00**
